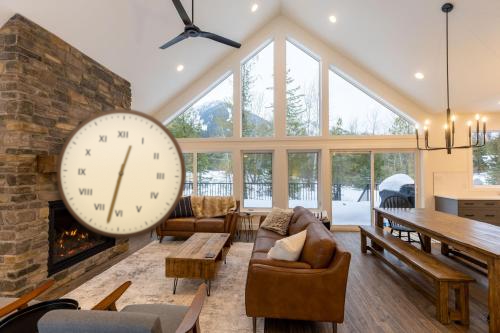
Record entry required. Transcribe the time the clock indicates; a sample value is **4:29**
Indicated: **12:32**
